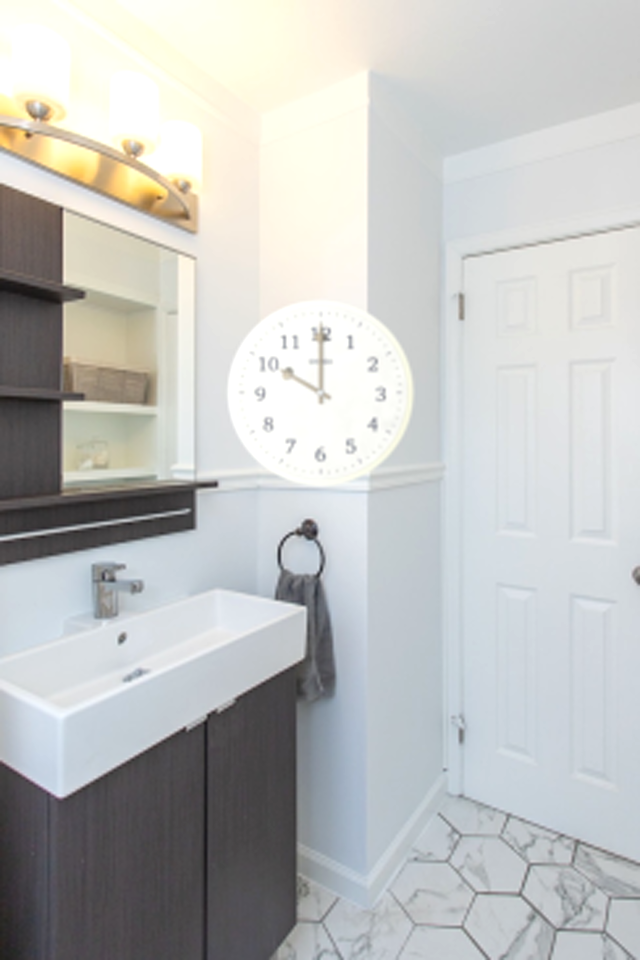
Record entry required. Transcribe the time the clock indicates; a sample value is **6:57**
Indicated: **10:00**
